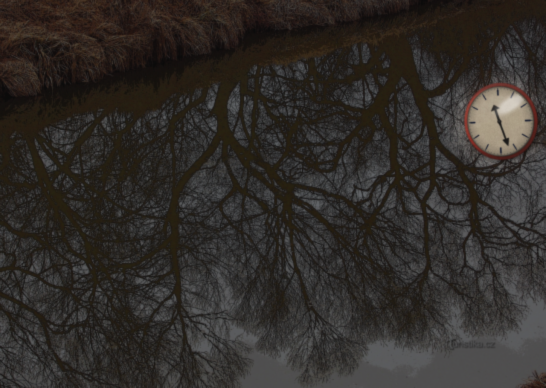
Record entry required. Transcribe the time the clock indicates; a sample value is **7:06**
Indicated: **11:27**
